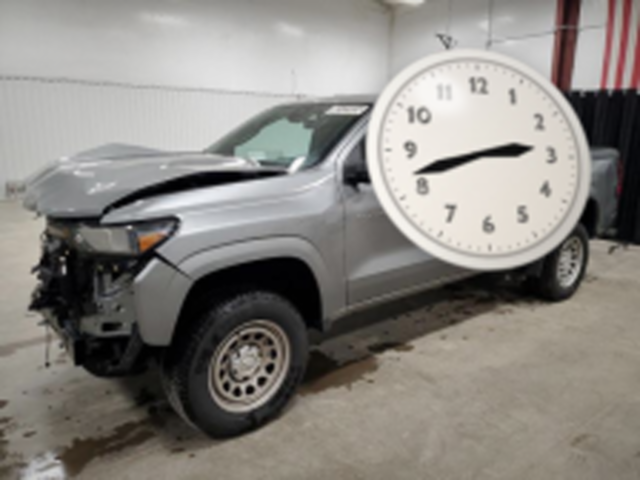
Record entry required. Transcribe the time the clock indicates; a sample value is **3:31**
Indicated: **2:42**
